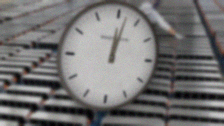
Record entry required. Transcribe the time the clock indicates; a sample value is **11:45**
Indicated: **12:02**
